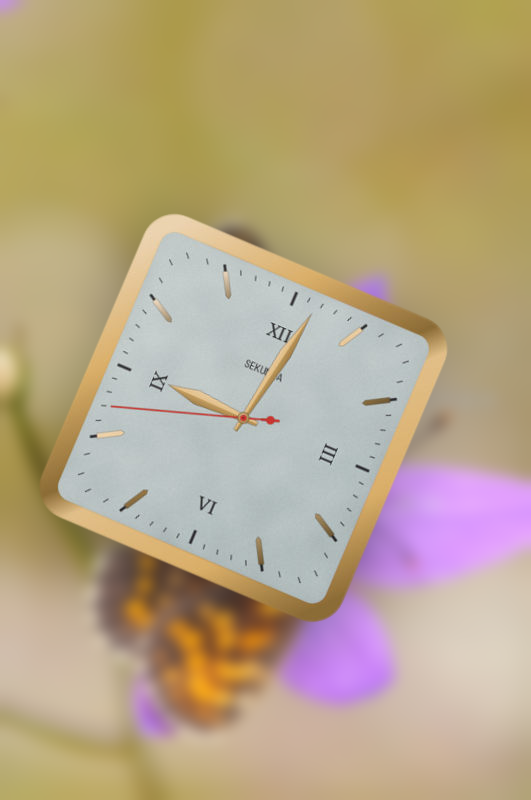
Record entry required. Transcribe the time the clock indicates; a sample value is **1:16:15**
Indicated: **9:01:42**
